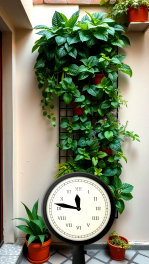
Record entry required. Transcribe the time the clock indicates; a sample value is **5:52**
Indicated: **11:47**
